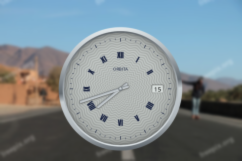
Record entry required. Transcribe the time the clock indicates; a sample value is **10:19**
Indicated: **7:42**
